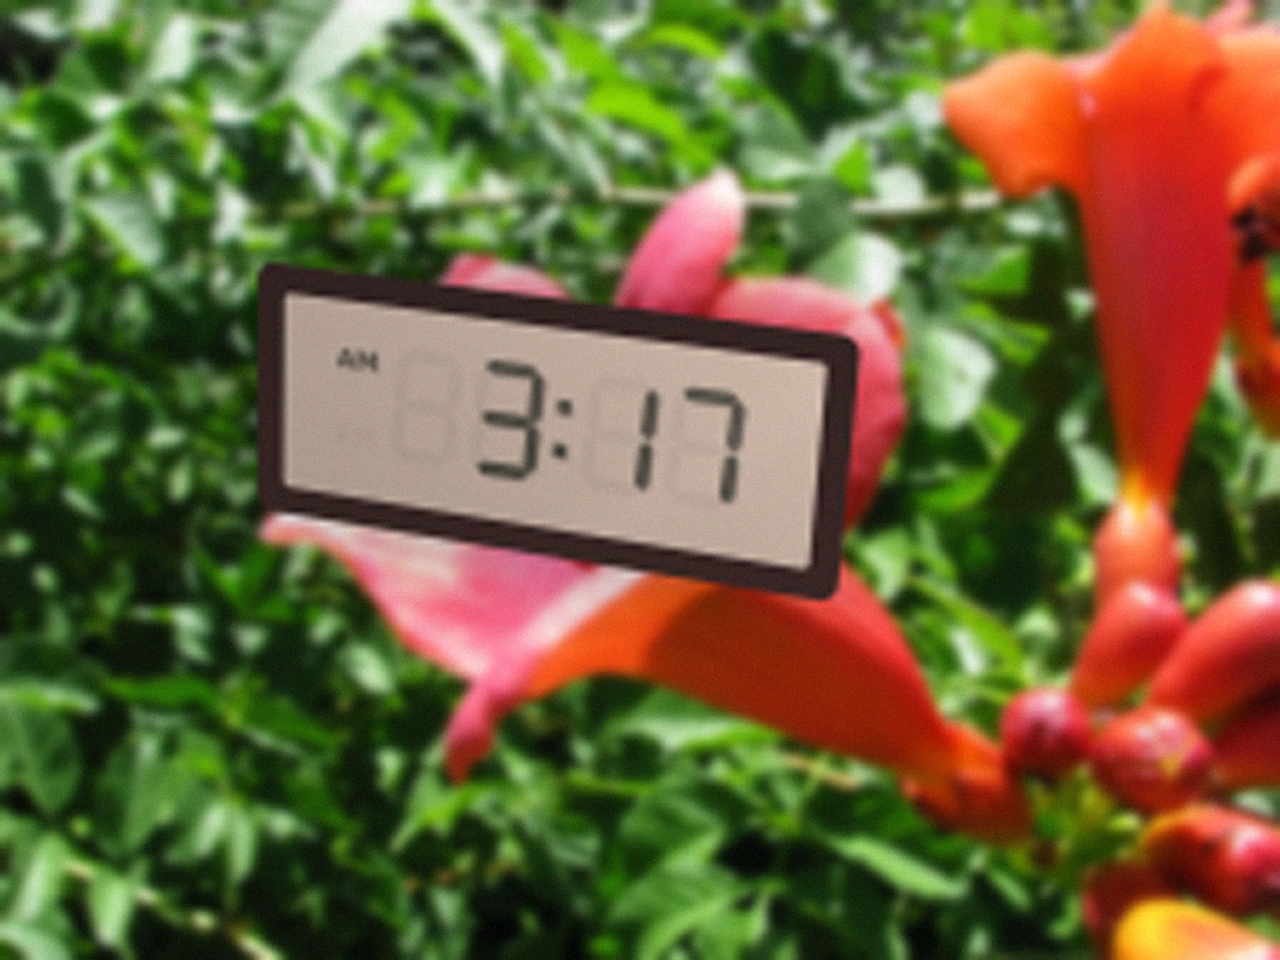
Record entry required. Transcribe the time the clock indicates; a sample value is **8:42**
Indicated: **3:17**
